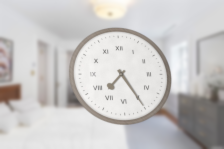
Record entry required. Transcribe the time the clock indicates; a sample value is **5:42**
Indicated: **7:25**
